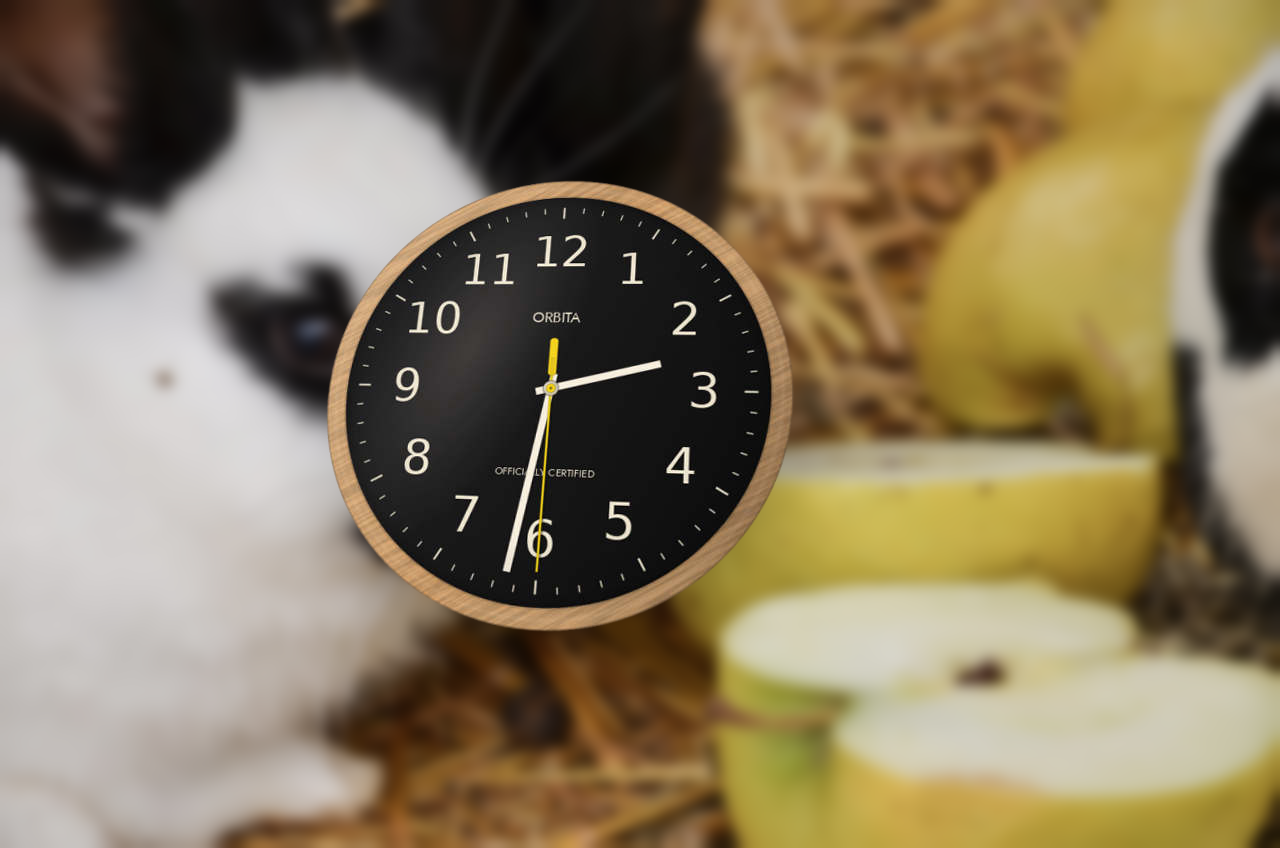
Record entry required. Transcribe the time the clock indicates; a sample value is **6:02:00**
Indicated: **2:31:30**
